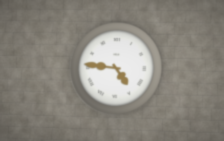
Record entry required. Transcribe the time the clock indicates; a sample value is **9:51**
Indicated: **4:46**
